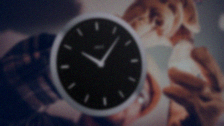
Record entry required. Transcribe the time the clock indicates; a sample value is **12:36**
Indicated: **10:07**
